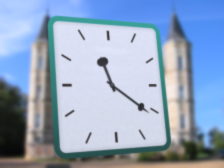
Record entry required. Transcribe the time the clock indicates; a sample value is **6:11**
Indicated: **11:21**
